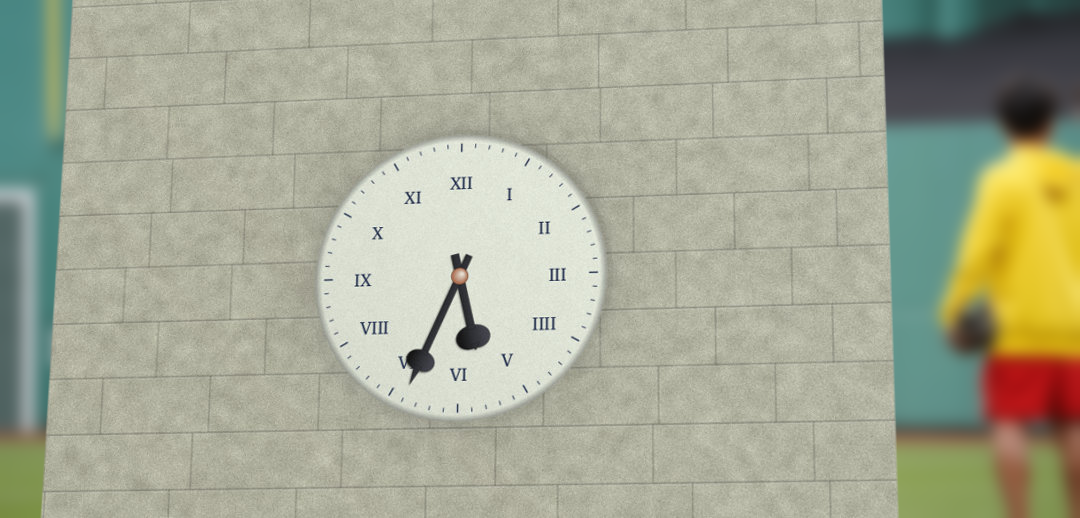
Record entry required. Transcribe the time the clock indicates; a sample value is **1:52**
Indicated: **5:34**
